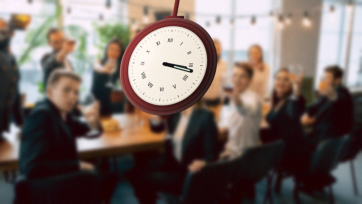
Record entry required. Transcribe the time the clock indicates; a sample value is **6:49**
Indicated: **3:17**
